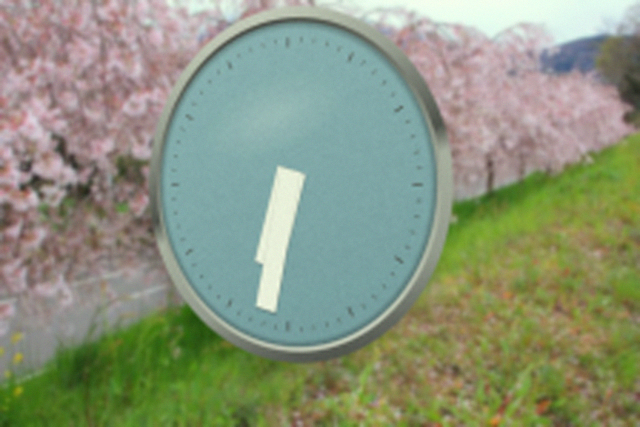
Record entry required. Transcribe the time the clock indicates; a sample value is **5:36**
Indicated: **6:32**
